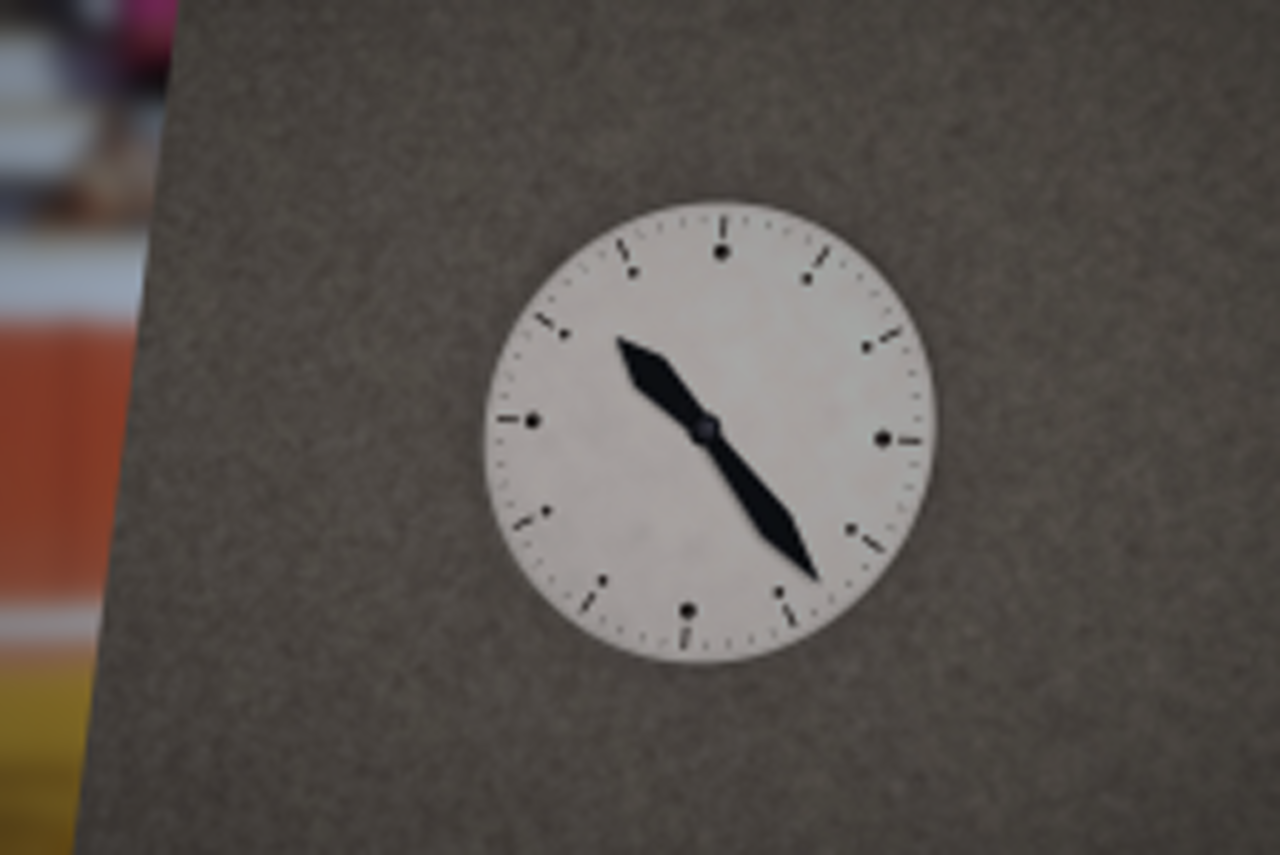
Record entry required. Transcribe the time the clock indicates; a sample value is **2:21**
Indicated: **10:23**
